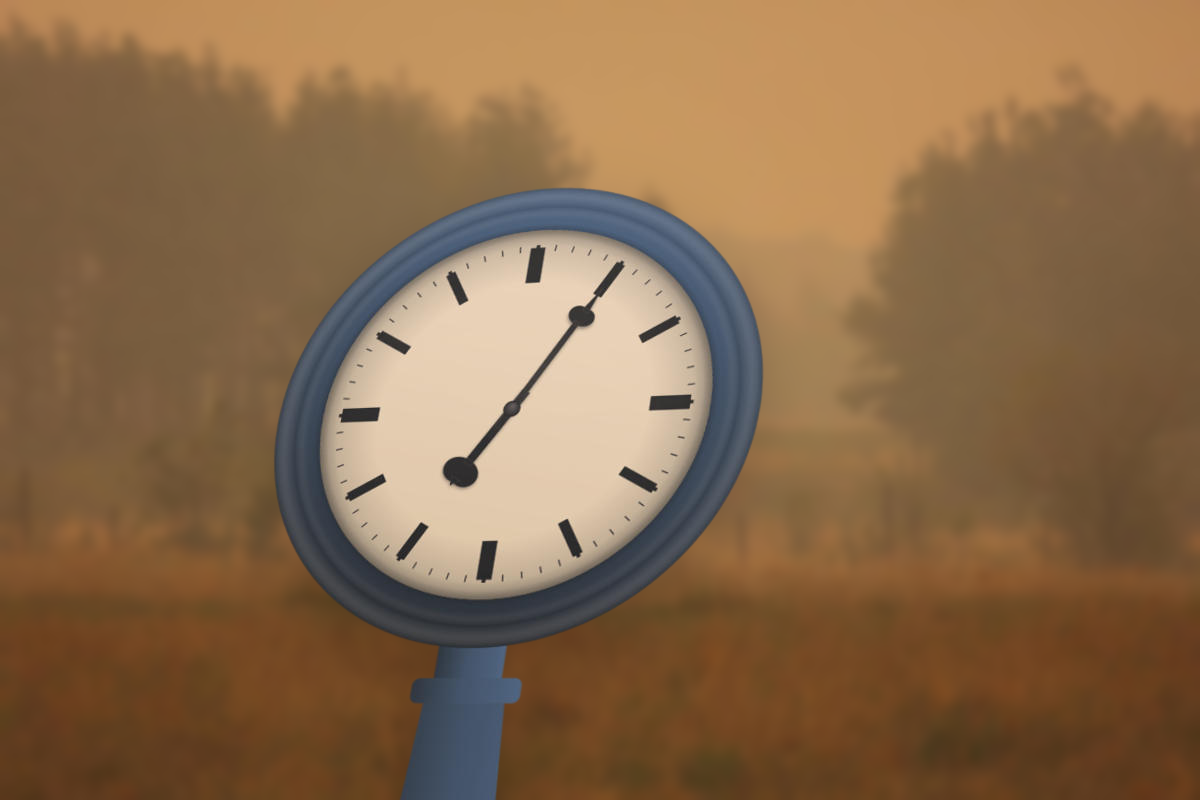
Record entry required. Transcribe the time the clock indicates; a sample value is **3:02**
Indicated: **7:05**
